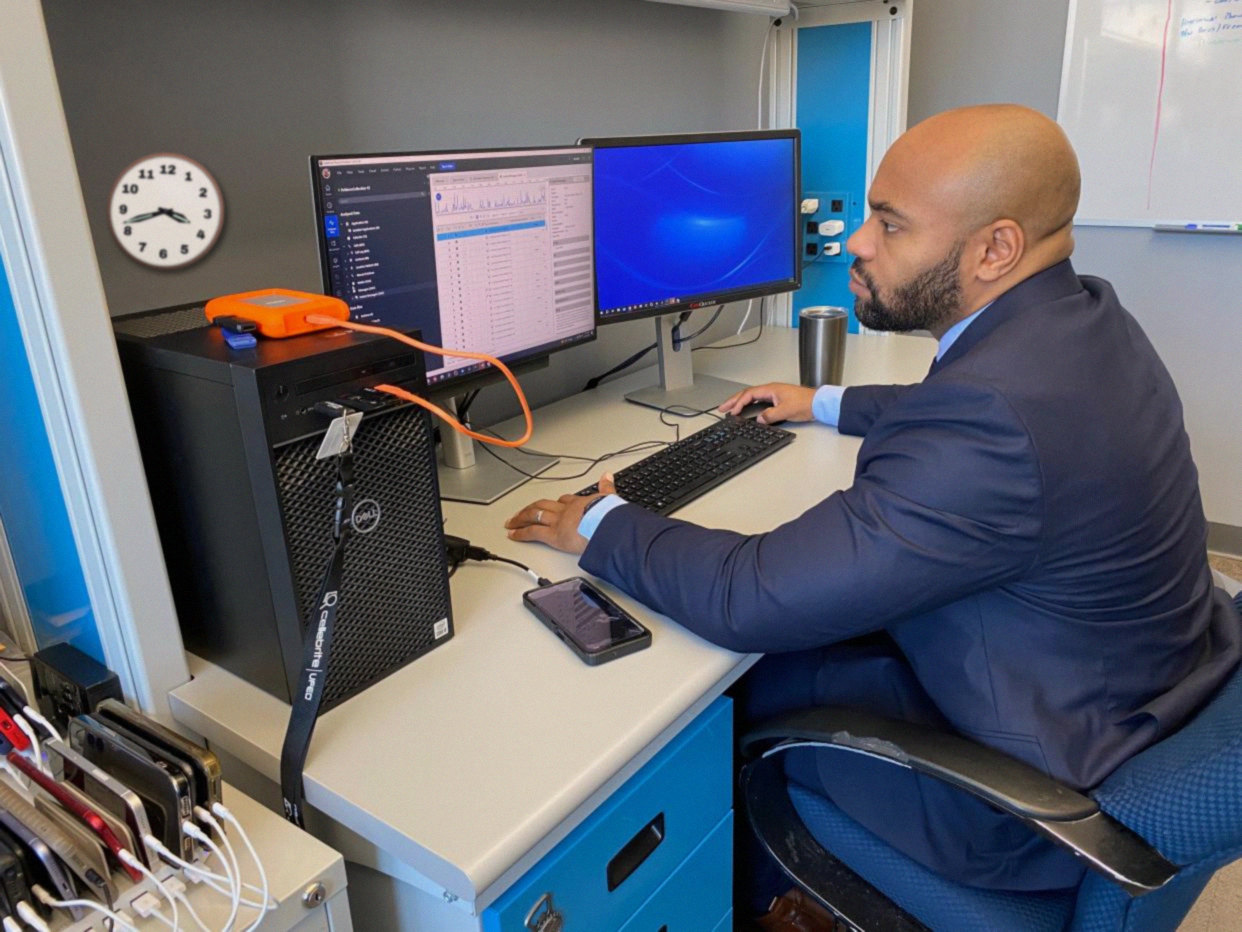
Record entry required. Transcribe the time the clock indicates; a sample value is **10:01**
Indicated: **3:42**
